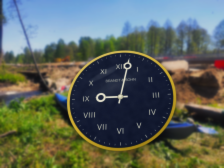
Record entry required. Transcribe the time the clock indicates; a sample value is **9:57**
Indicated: **9:02**
